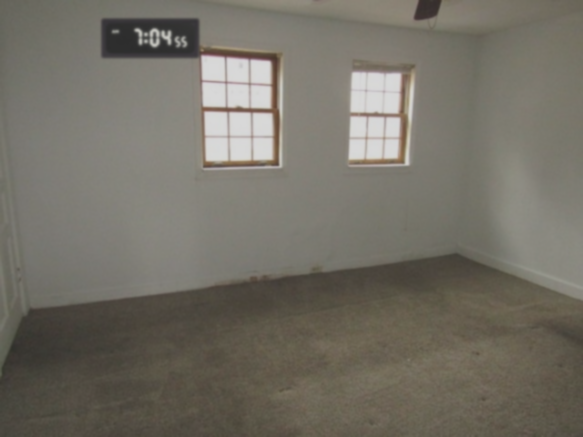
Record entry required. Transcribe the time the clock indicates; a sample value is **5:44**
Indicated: **7:04**
